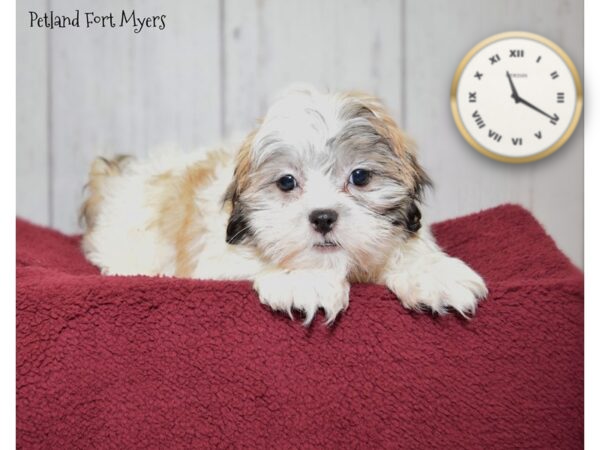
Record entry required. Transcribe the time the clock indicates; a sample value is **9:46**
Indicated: **11:20**
